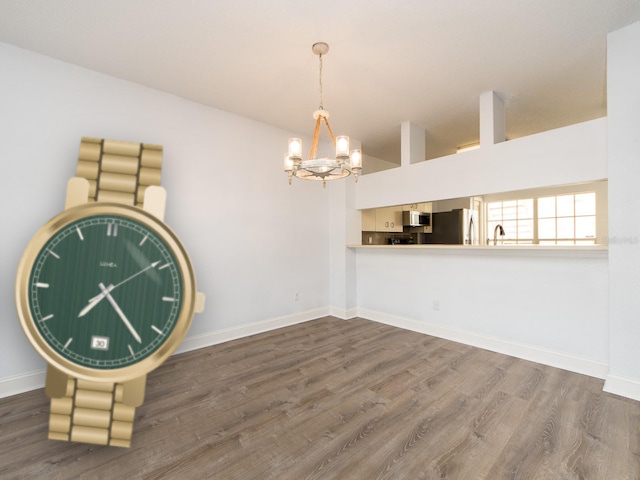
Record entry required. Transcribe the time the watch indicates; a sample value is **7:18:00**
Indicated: **7:23:09**
